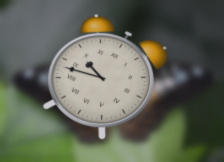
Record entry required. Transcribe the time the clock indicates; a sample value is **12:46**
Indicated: **9:43**
